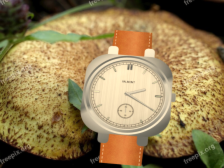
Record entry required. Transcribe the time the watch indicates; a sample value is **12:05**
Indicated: **2:20**
